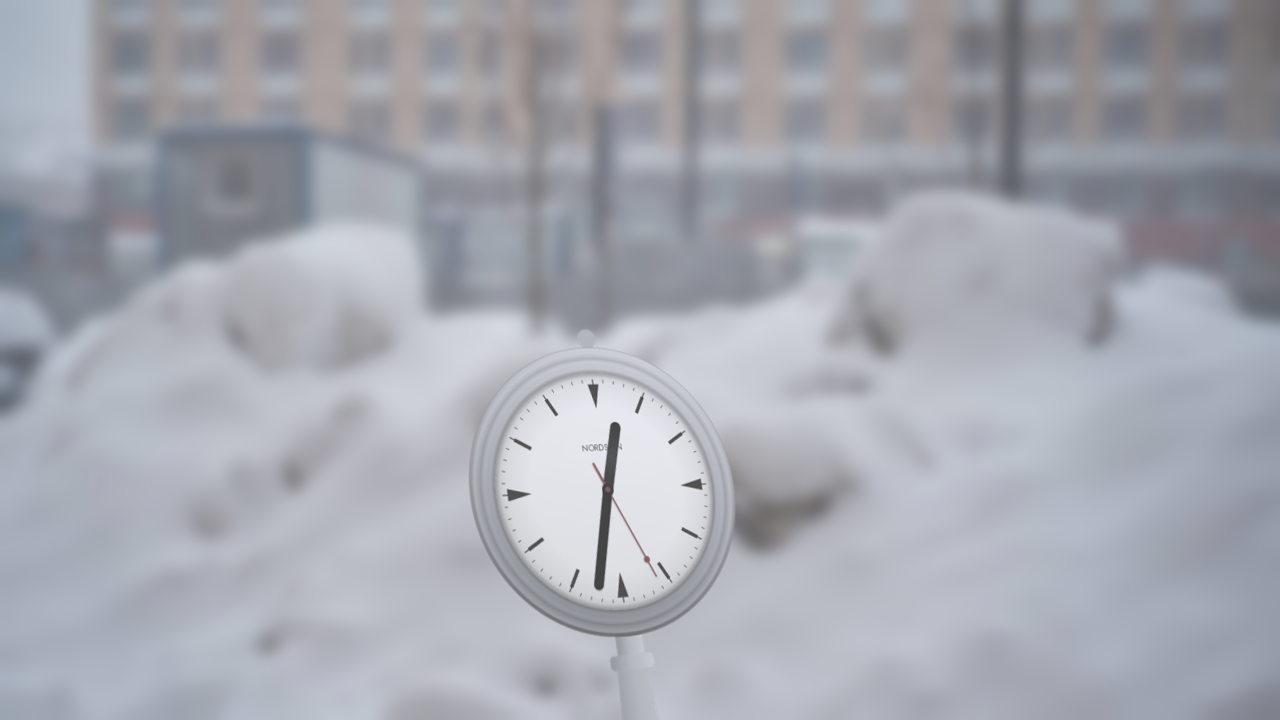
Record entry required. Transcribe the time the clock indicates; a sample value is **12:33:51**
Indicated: **12:32:26**
